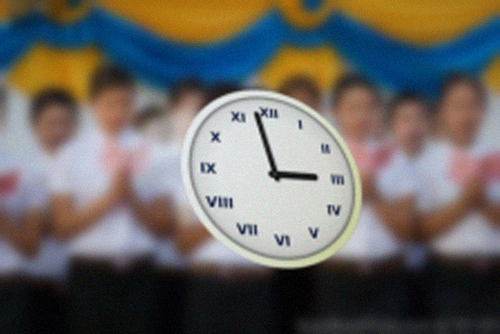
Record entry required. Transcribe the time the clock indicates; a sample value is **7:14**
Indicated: **2:58**
